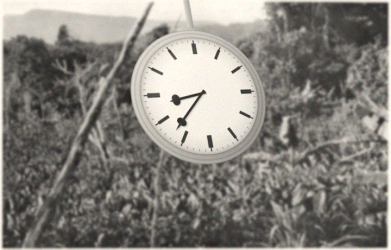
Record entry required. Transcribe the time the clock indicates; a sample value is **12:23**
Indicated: **8:37**
